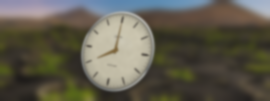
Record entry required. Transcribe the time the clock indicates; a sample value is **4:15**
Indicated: **8:00**
